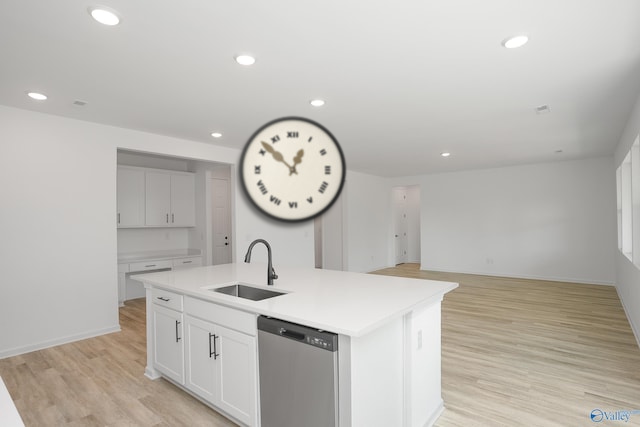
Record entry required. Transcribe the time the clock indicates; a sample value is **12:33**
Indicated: **12:52**
